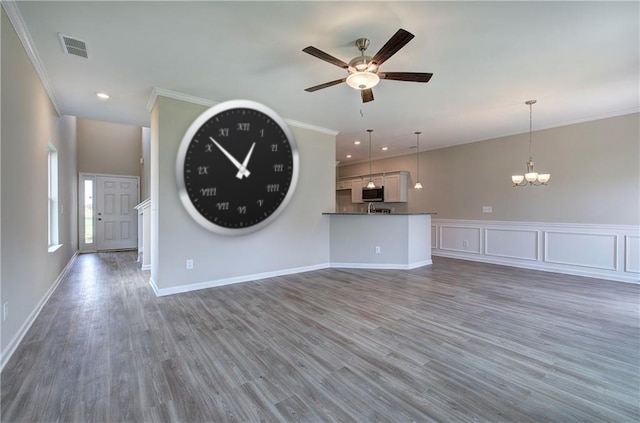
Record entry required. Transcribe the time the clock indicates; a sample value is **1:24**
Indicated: **12:52**
